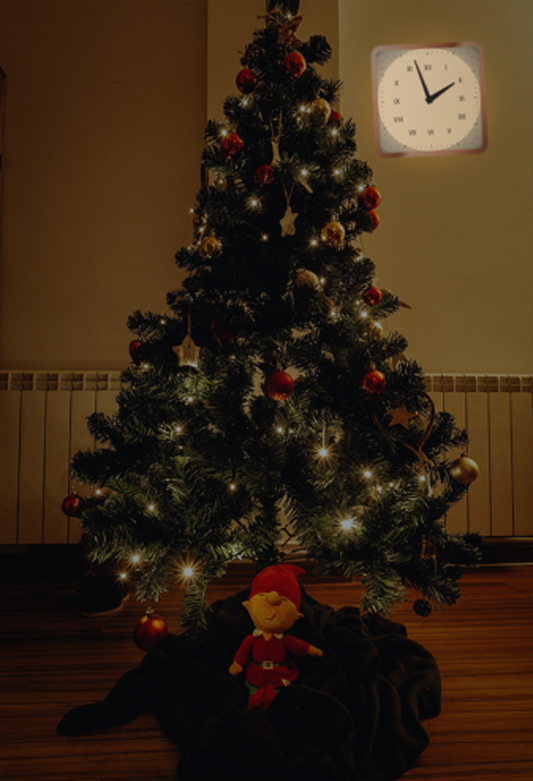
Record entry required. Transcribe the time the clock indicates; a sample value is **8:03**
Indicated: **1:57**
